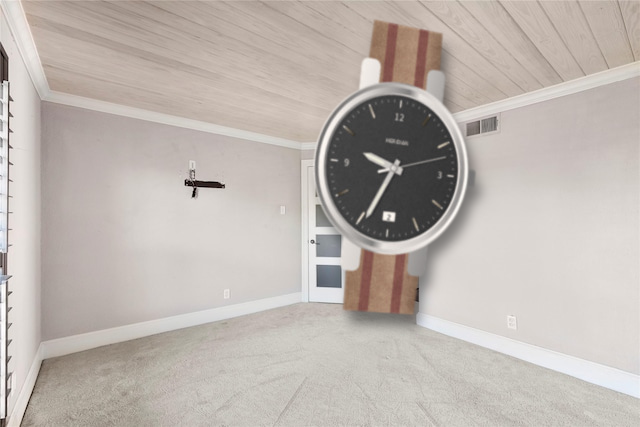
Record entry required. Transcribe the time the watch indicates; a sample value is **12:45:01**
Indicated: **9:34:12**
